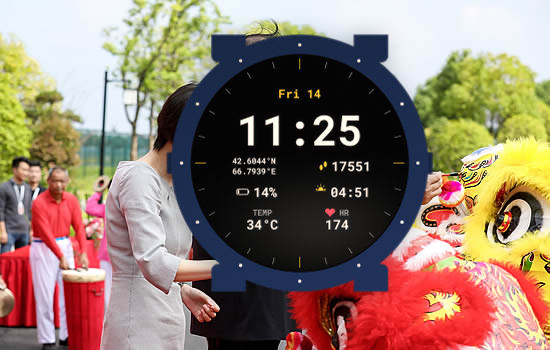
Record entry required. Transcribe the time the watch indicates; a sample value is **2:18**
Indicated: **11:25**
